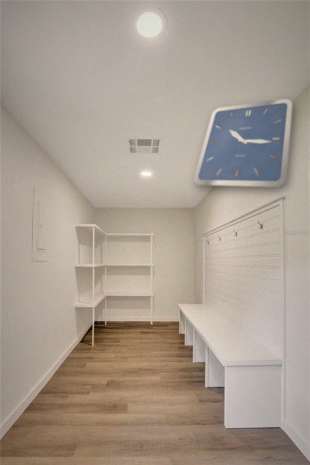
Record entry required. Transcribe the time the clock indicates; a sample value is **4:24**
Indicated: **10:16**
